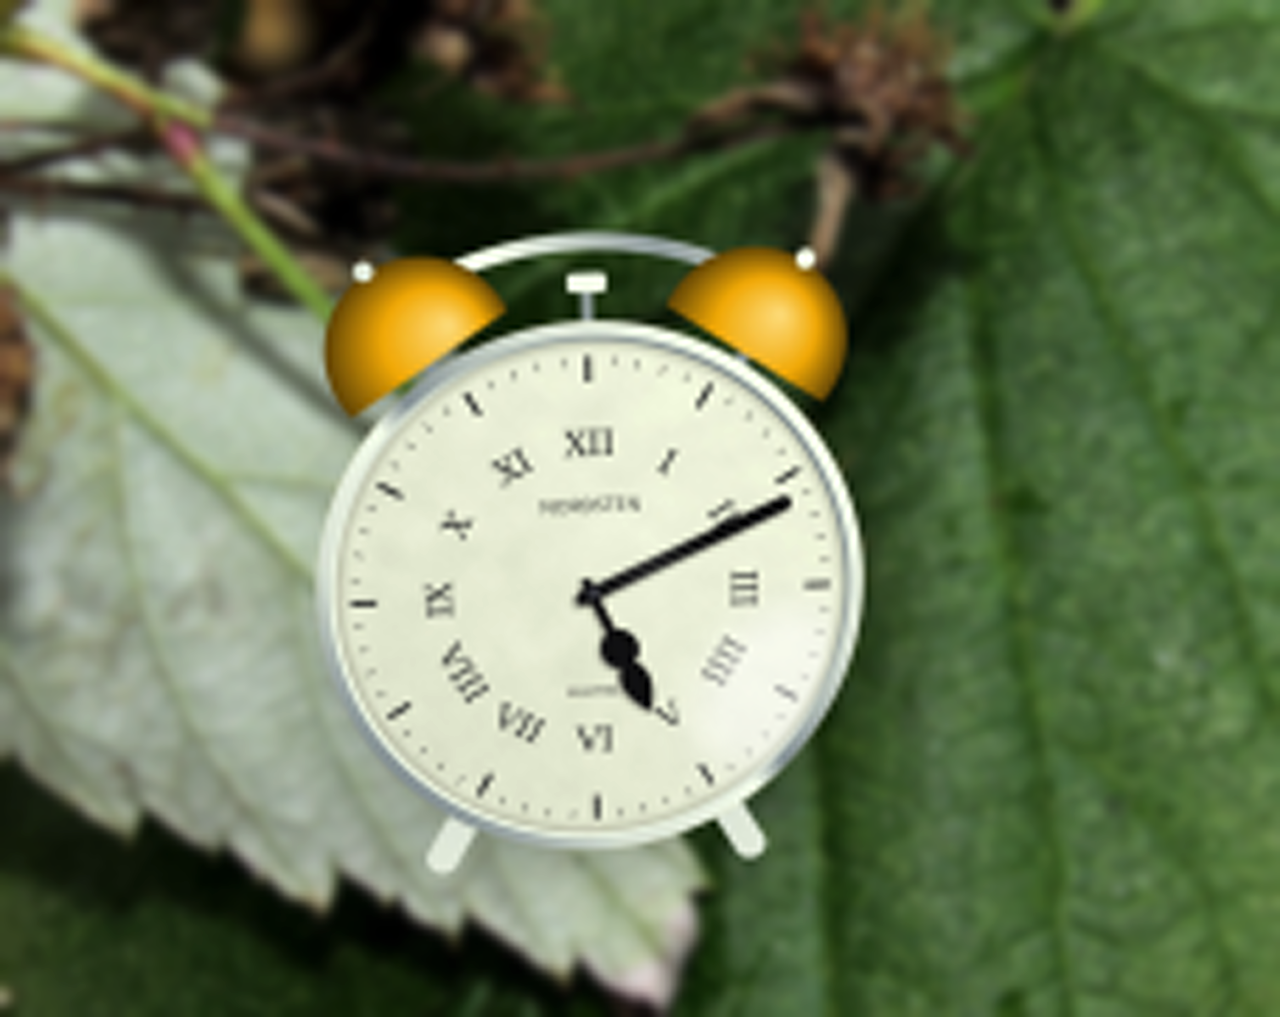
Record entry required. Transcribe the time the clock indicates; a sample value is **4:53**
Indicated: **5:11**
